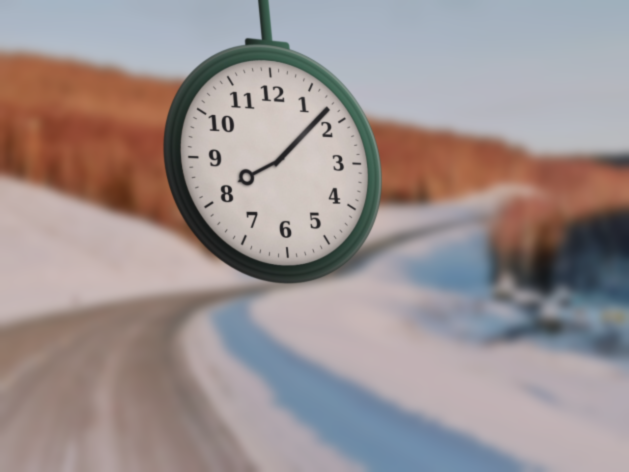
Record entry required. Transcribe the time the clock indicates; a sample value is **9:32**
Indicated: **8:08**
